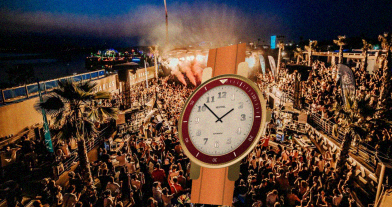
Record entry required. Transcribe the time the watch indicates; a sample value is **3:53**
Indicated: **1:52**
